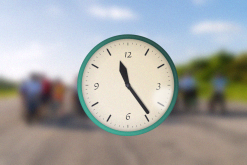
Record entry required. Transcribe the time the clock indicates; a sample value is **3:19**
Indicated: **11:24**
